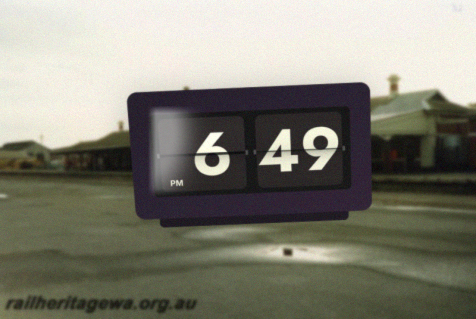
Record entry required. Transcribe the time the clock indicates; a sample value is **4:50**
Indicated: **6:49**
